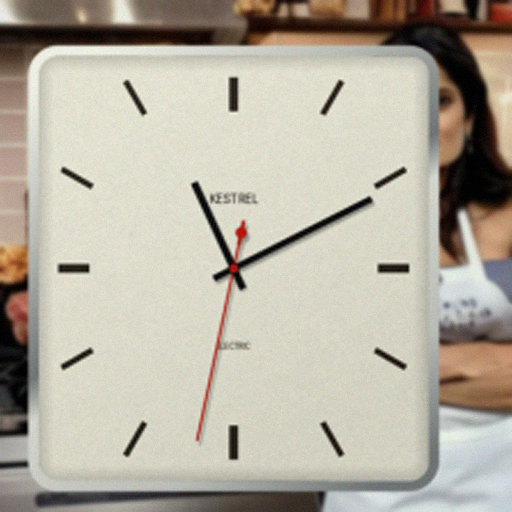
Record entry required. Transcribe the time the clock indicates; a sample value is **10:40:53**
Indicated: **11:10:32**
